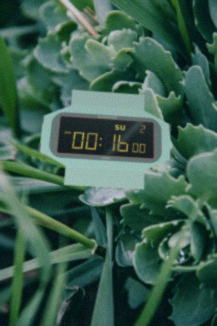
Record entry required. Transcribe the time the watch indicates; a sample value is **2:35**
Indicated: **0:16**
